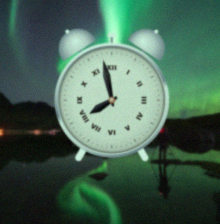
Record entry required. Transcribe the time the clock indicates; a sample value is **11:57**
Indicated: **7:58**
